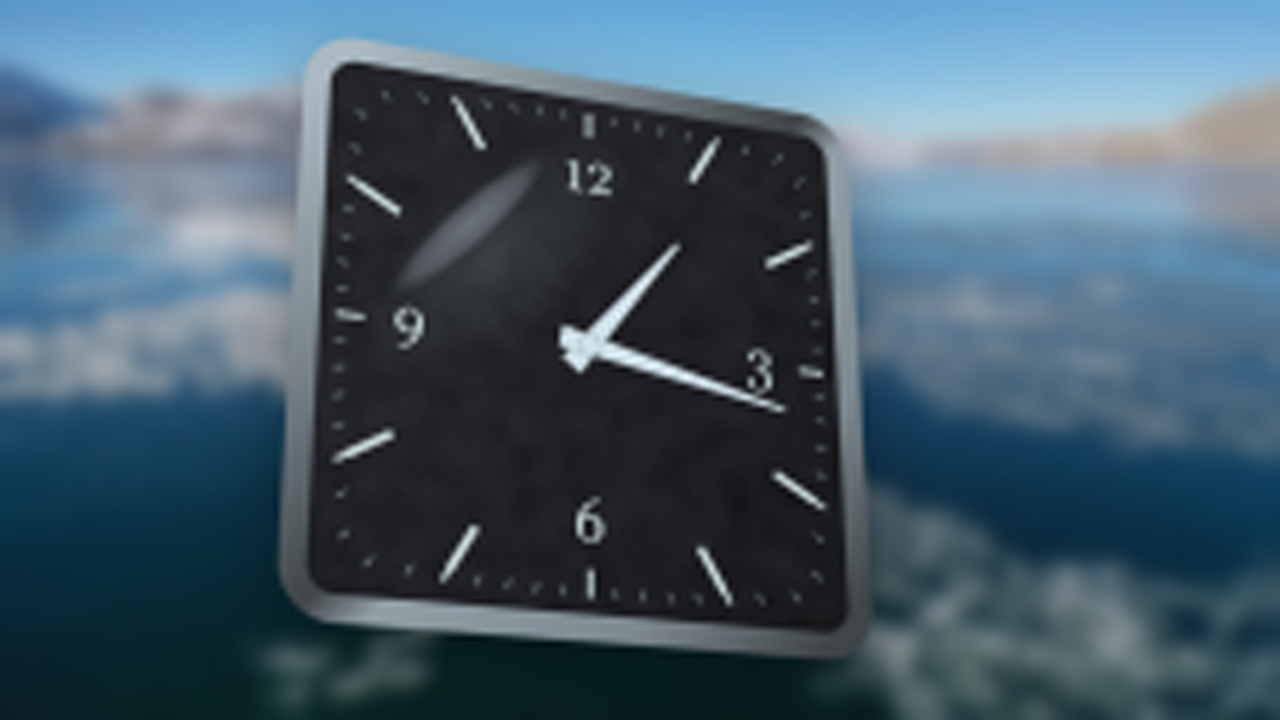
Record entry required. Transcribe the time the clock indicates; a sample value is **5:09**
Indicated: **1:17**
